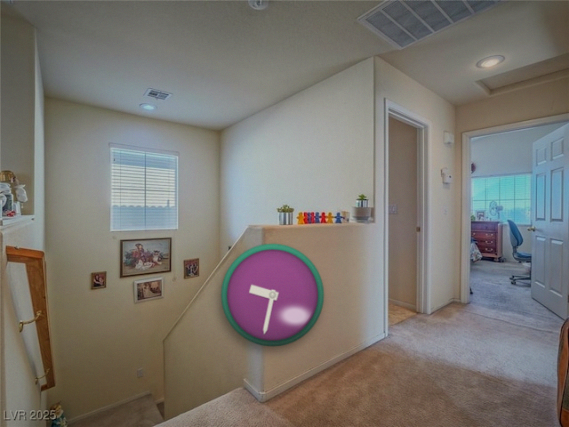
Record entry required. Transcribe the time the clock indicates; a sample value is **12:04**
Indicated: **9:32**
